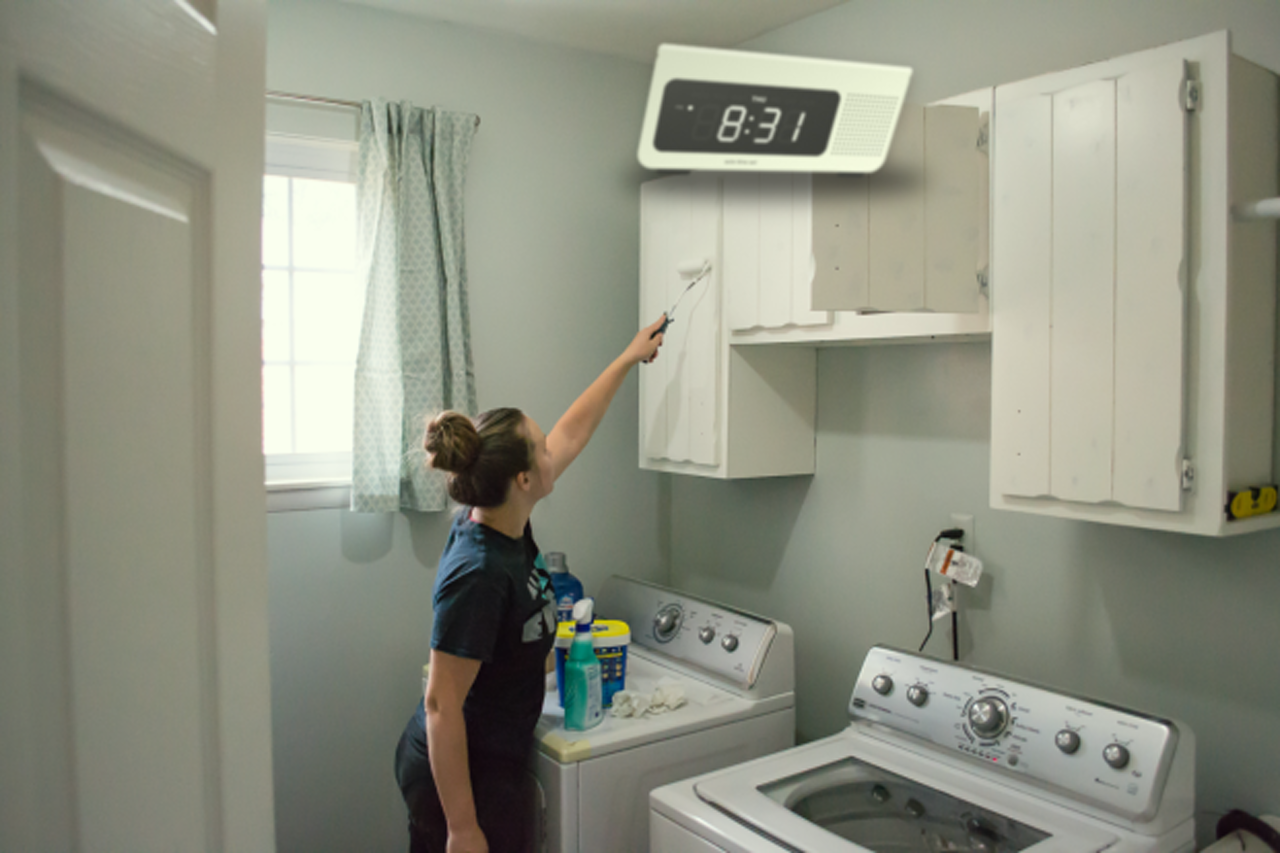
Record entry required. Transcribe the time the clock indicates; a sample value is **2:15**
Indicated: **8:31**
